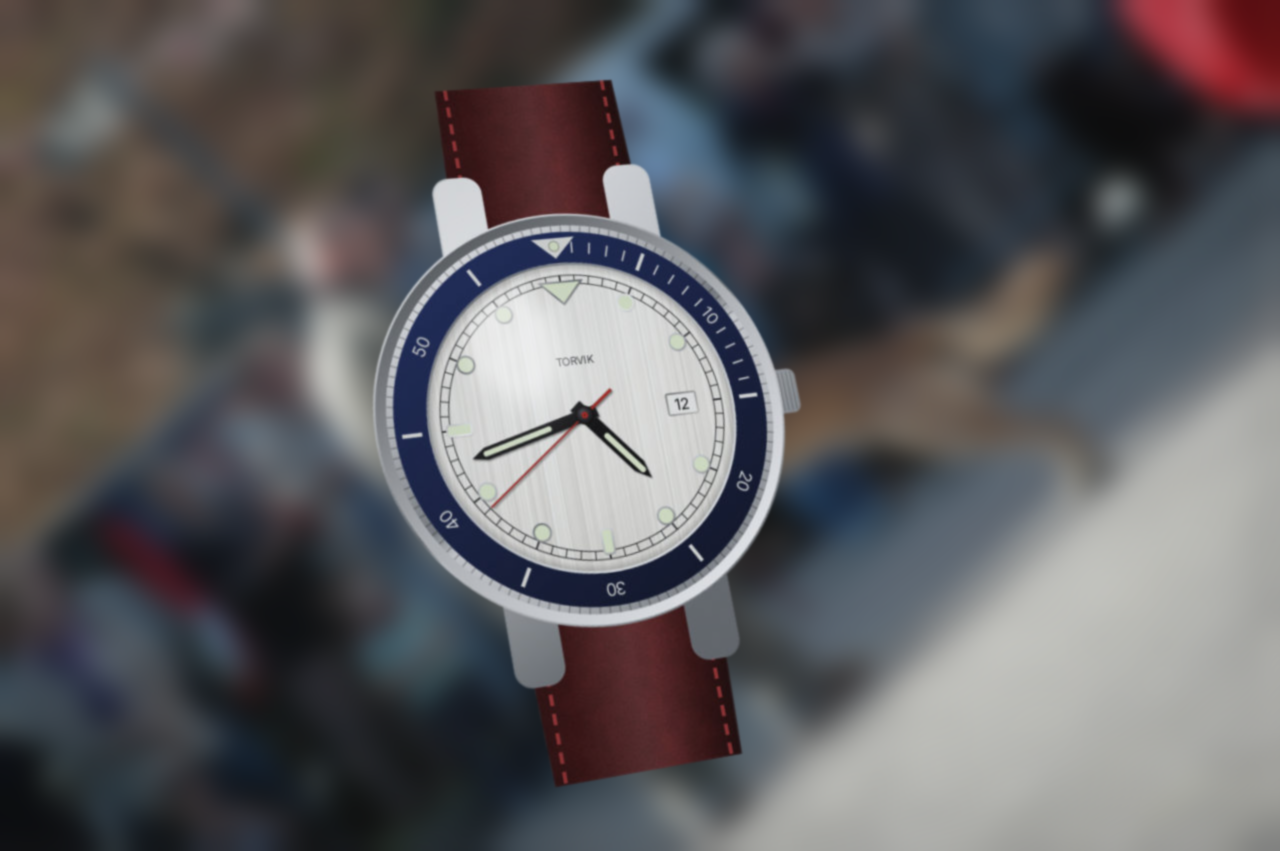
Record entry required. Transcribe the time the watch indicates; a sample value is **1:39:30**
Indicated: **4:42:39**
